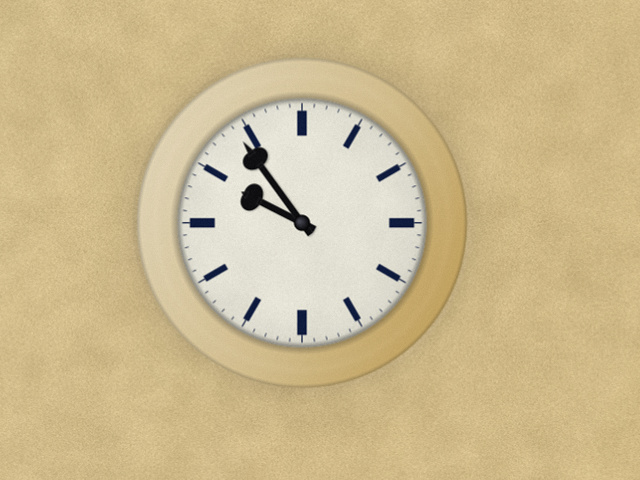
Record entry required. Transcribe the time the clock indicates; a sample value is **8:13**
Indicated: **9:54**
